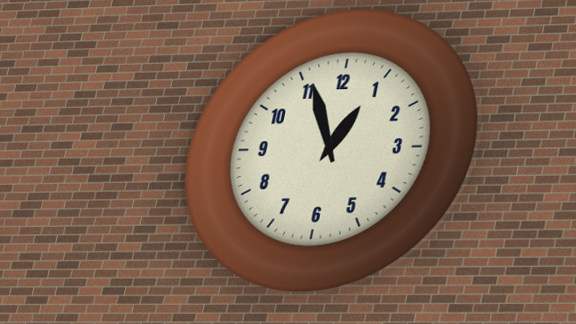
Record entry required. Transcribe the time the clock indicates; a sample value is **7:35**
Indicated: **12:56**
